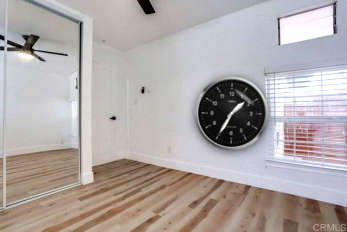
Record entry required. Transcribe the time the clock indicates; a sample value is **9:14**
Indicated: **1:35**
